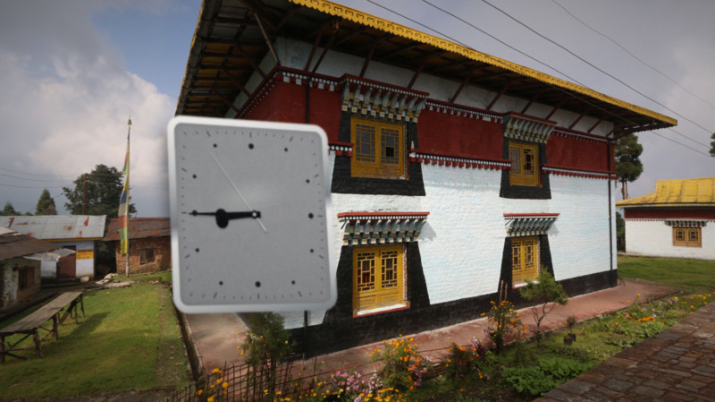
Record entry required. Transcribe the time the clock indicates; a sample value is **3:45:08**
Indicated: **8:44:54**
